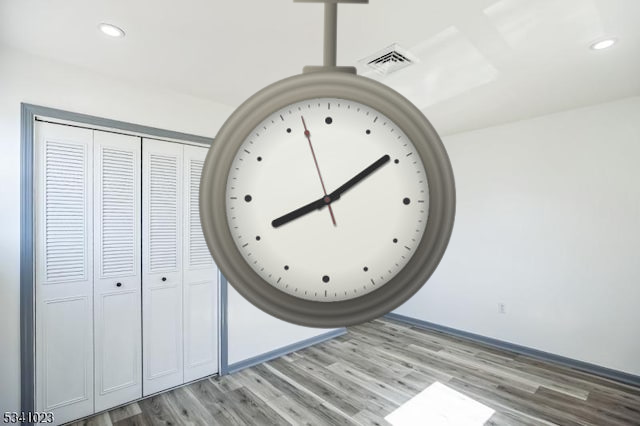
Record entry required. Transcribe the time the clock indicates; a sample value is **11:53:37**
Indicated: **8:08:57**
